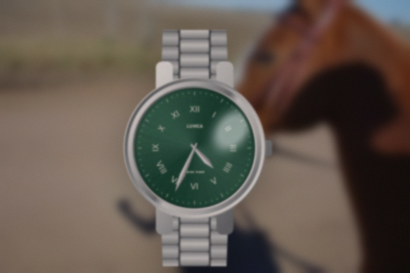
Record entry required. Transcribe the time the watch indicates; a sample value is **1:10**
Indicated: **4:34**
